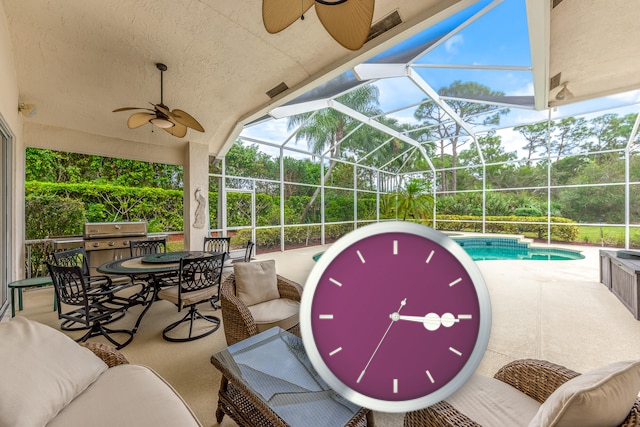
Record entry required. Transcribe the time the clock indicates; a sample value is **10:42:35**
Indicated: **3:15:35**
